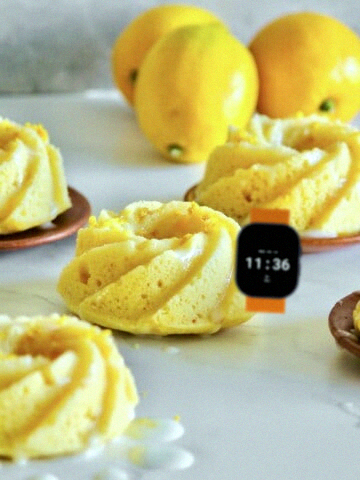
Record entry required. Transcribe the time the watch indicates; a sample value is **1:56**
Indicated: **11:36**
